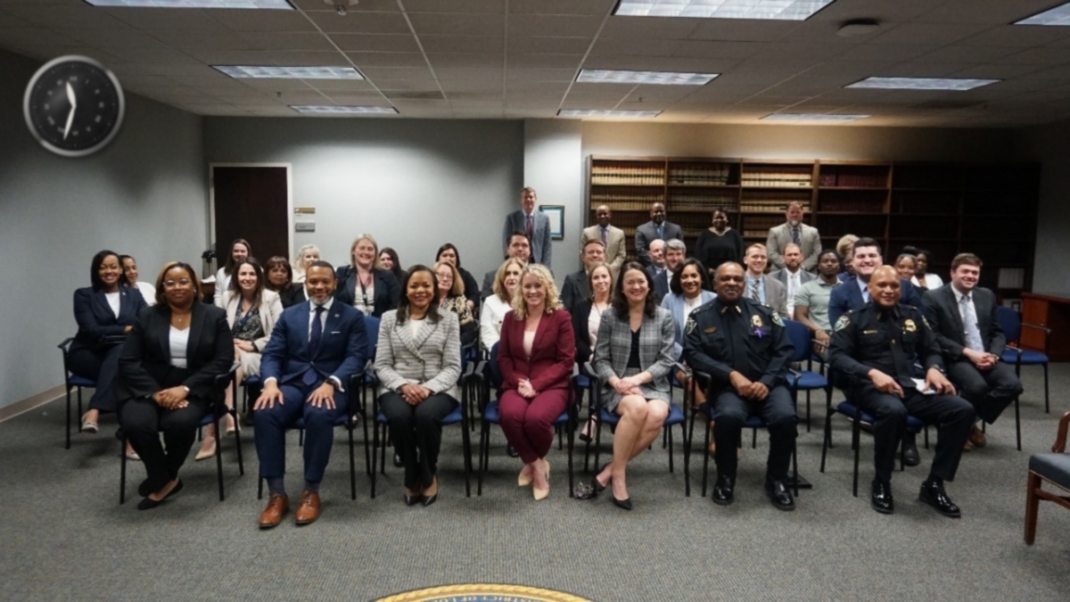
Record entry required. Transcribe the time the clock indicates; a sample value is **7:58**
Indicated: **11:33**
